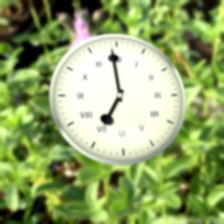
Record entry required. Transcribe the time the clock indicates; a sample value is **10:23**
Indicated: **6:59**
